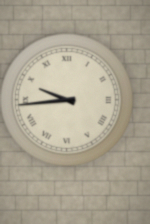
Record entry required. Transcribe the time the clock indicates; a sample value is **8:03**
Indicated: **9:44**
